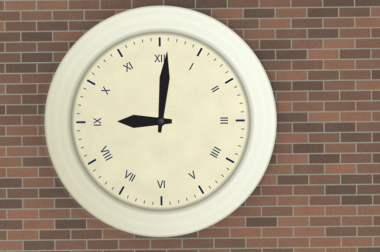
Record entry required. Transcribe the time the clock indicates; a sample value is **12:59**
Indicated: **9:01**
